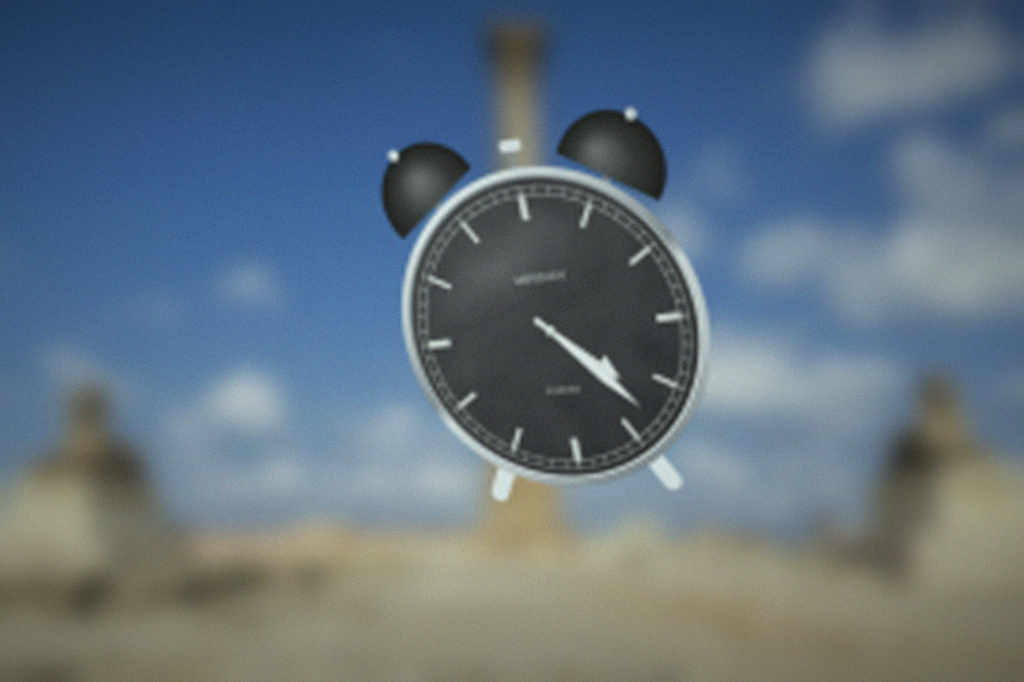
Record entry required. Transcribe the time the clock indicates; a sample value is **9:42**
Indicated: **4:23**
